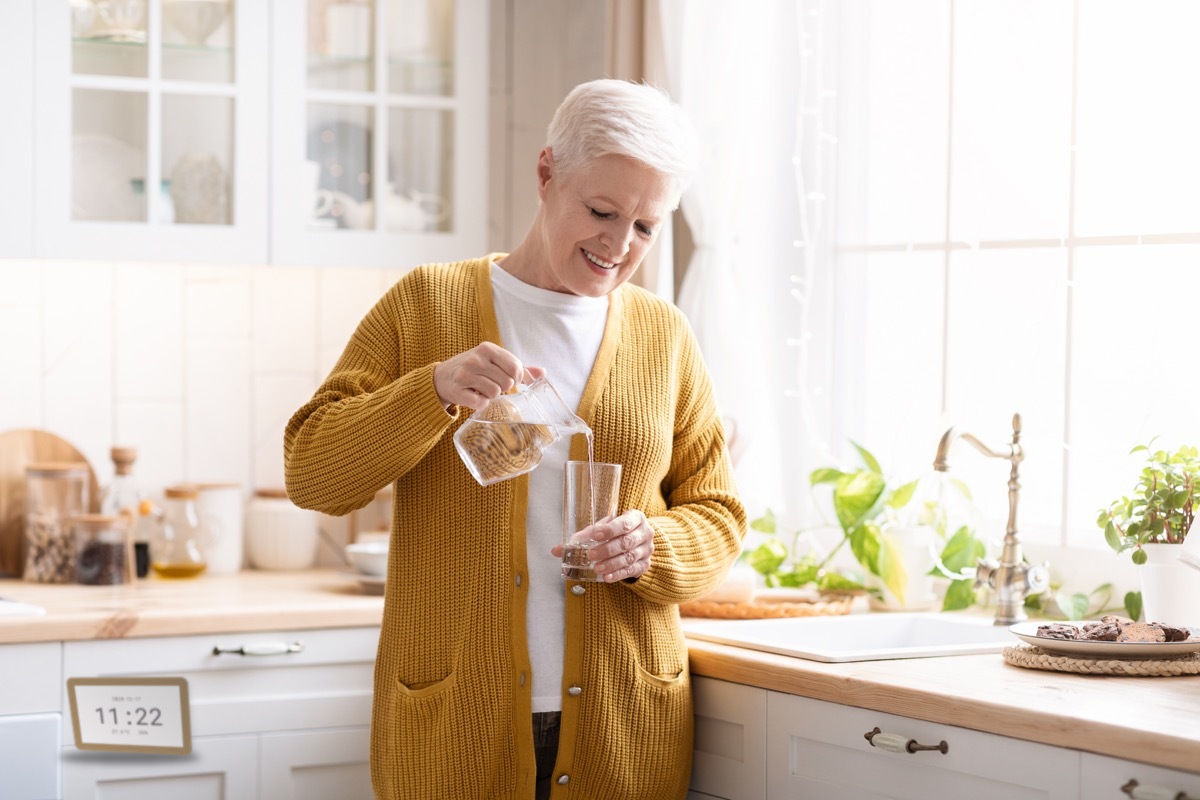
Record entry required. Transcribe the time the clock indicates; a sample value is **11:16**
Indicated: **11:22**
